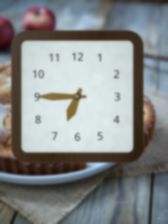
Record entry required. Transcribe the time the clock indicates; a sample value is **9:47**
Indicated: **6:45**
